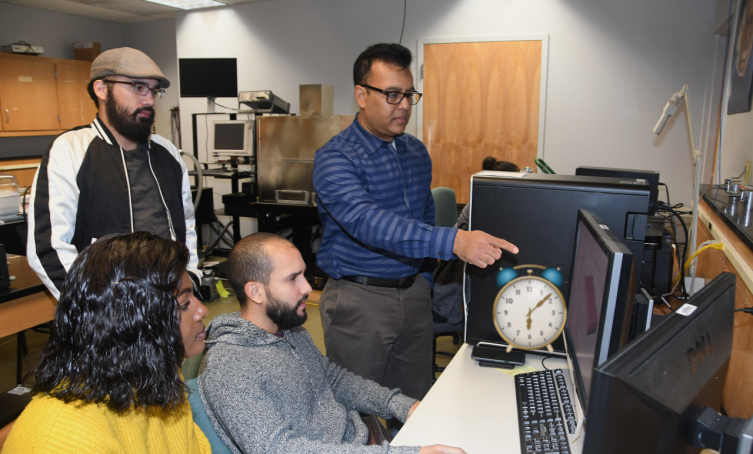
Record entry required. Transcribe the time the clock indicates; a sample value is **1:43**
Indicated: **6:08**
